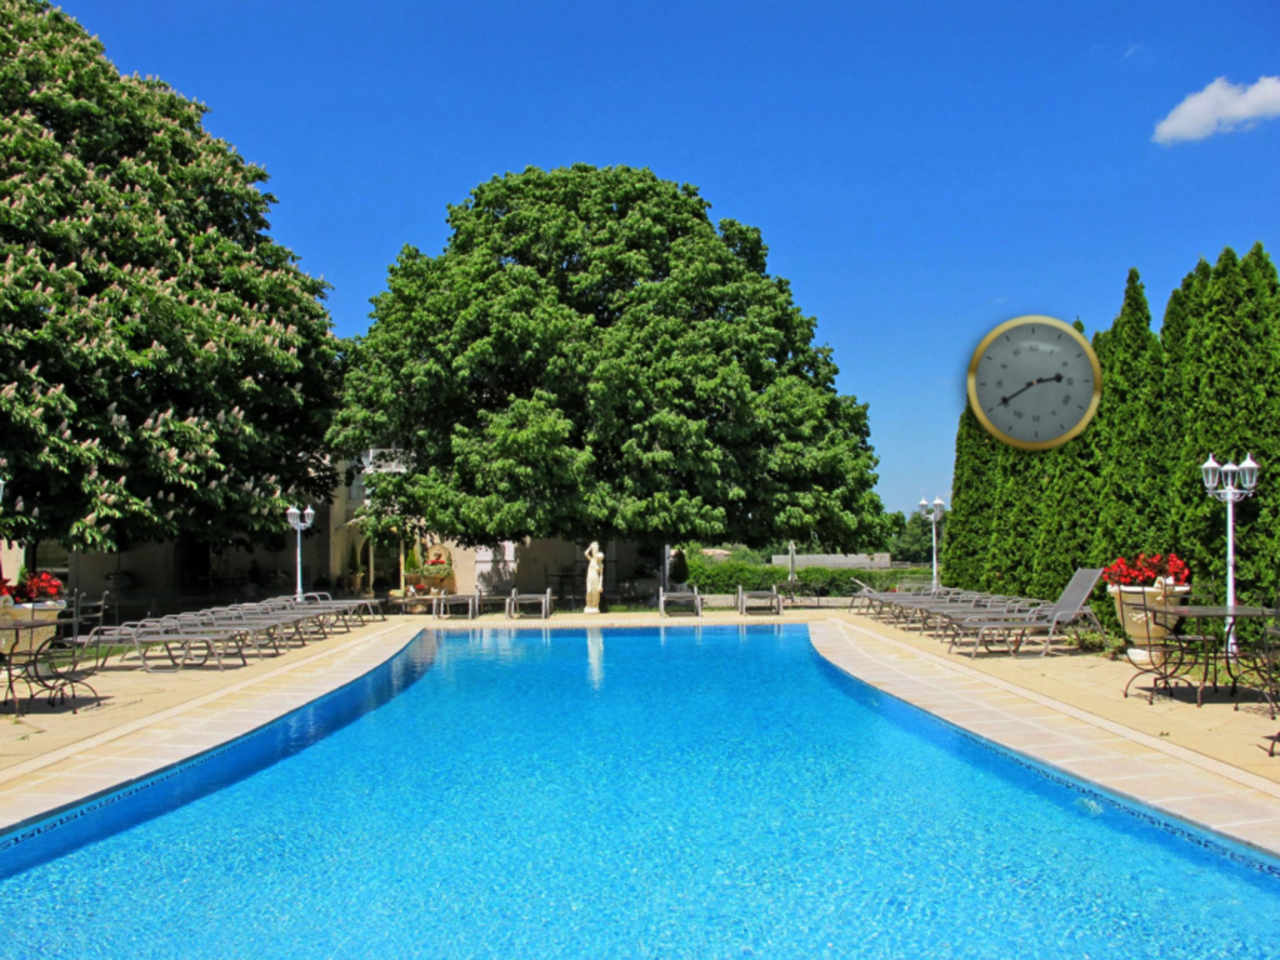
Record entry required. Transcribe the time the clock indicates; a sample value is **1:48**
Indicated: **2:40**
